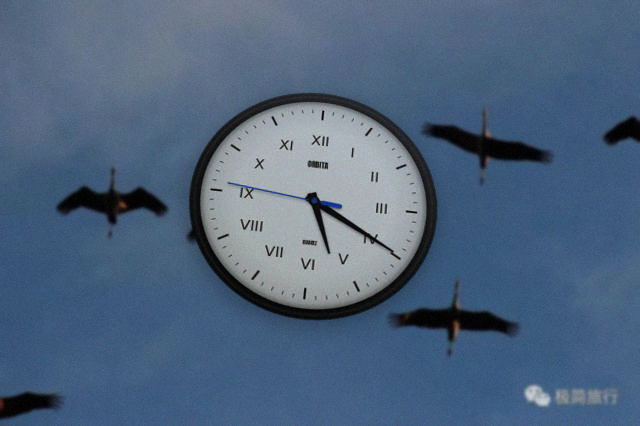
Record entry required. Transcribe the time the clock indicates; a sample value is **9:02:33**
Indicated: **5:19:46**
